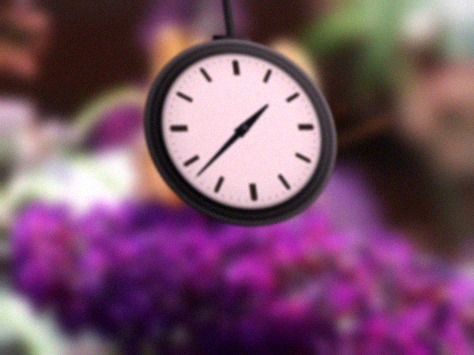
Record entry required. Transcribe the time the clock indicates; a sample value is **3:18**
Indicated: **1:38**
